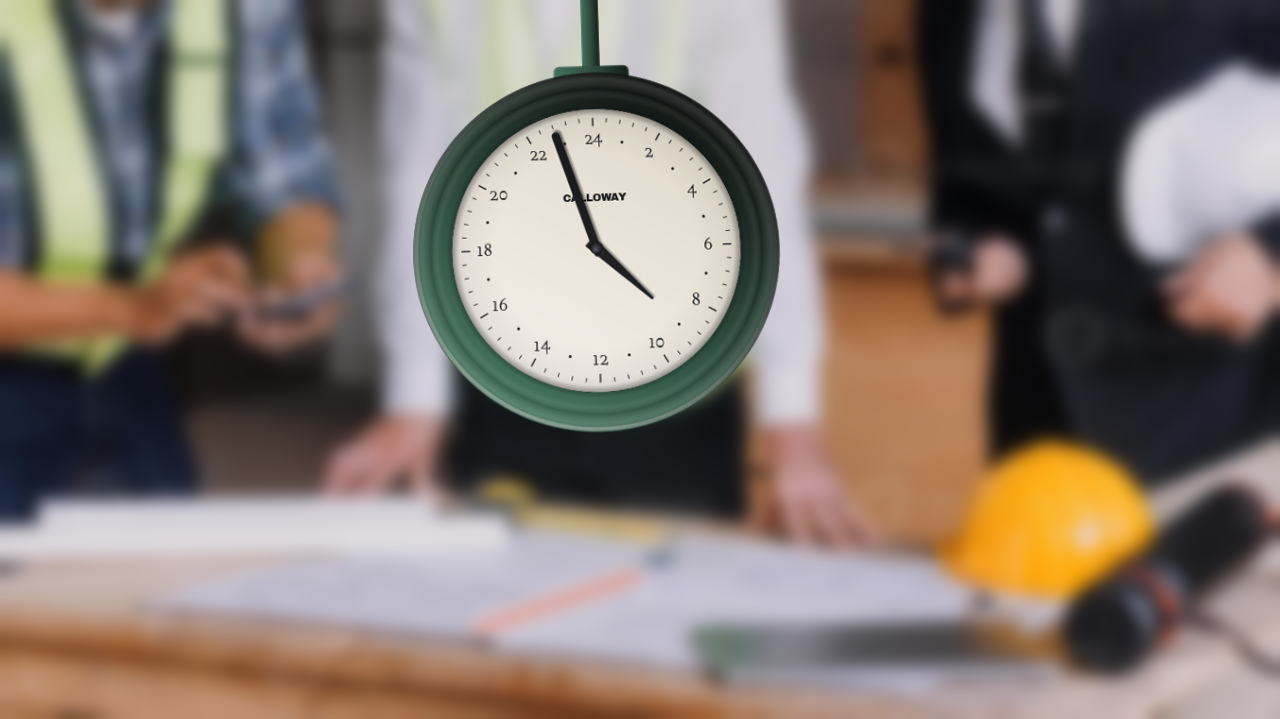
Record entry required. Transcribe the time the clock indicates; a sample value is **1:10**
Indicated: **8:57**
